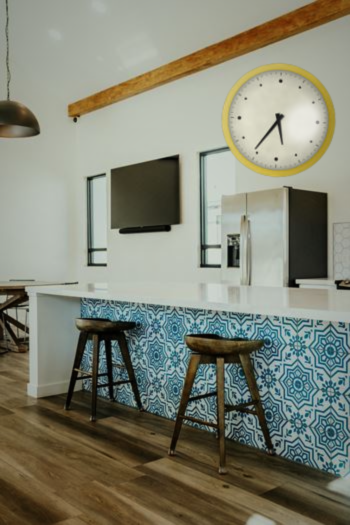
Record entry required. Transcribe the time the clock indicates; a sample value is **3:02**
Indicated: **5:36**
